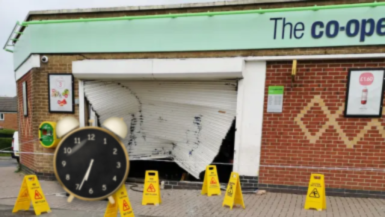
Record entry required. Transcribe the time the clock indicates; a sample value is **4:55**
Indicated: **6:34**
